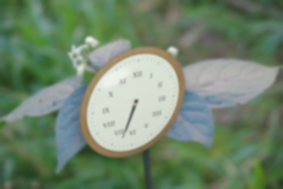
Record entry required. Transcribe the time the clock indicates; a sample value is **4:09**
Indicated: **6:33**
